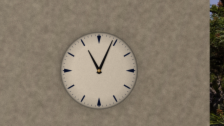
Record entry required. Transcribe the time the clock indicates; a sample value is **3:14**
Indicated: **11:04**
